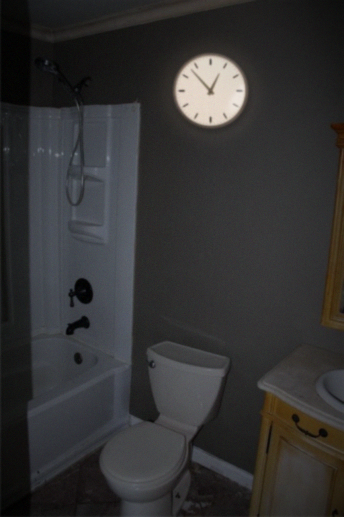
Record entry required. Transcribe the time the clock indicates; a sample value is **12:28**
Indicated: **12:53**
